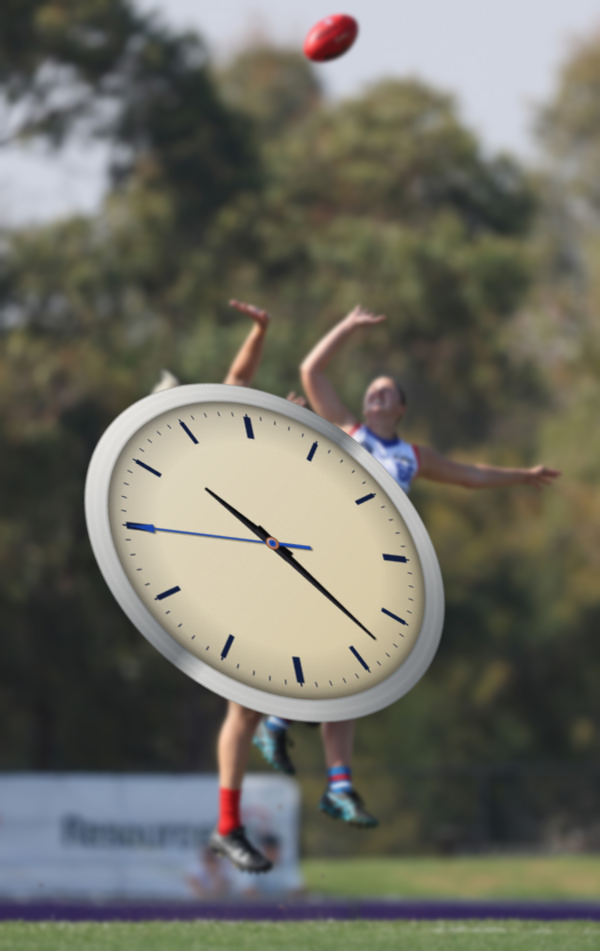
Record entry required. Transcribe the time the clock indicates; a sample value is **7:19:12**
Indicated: **10:22:45**
